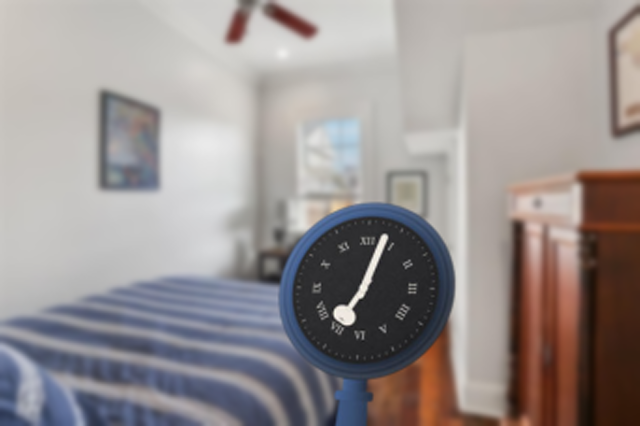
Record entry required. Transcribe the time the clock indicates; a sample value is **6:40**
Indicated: **7:03**
